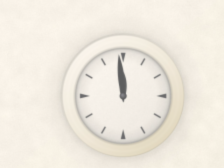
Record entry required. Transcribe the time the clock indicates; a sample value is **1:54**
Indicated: **11:59**
